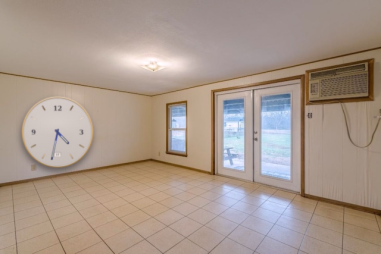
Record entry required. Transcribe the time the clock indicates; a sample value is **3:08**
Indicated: **4:32**
